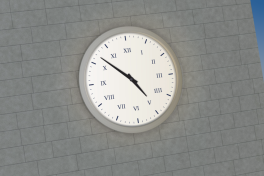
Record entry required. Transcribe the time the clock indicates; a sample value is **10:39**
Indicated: **4:52**
